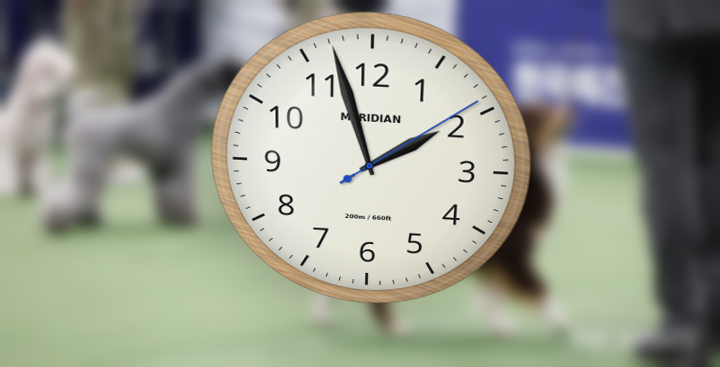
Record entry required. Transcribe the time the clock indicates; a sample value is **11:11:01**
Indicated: **1:57:09**
